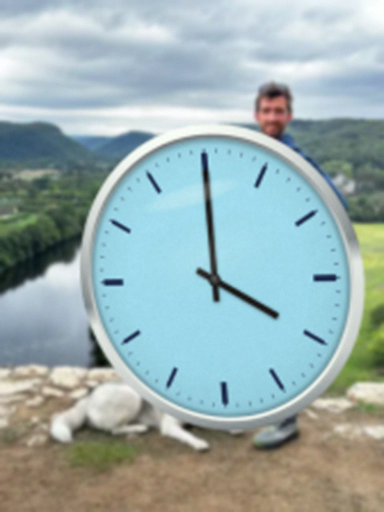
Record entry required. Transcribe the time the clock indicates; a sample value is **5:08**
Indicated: **4:00**
